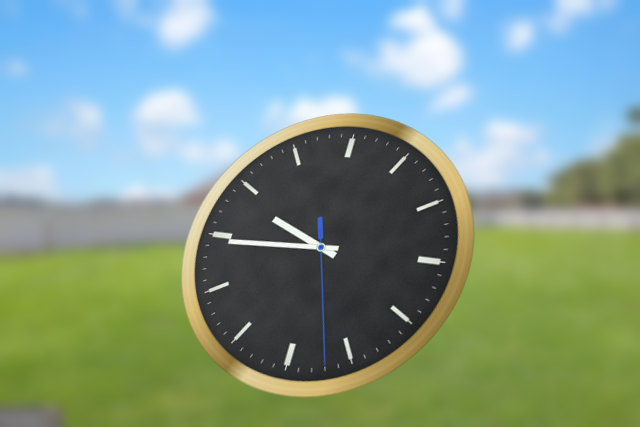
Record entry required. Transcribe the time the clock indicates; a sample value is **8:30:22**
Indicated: **9:44:27**
